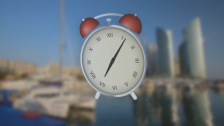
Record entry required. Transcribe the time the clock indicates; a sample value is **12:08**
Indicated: **7:06**
